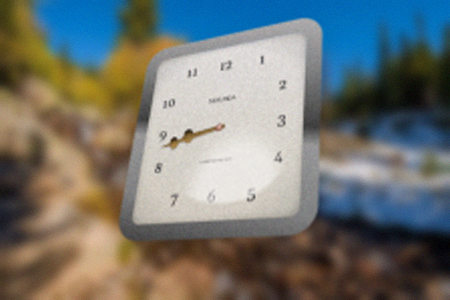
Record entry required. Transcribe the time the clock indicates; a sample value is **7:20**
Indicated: **8:43**
